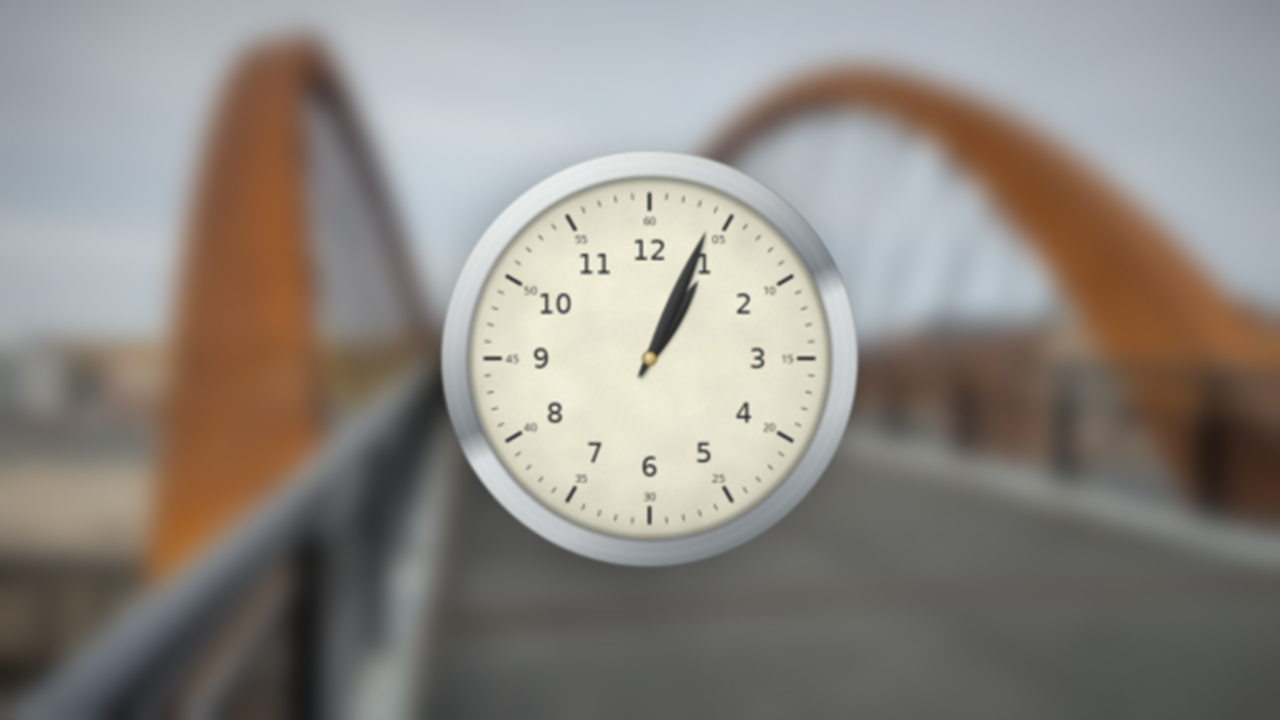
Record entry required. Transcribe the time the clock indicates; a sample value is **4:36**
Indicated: **1:04**
